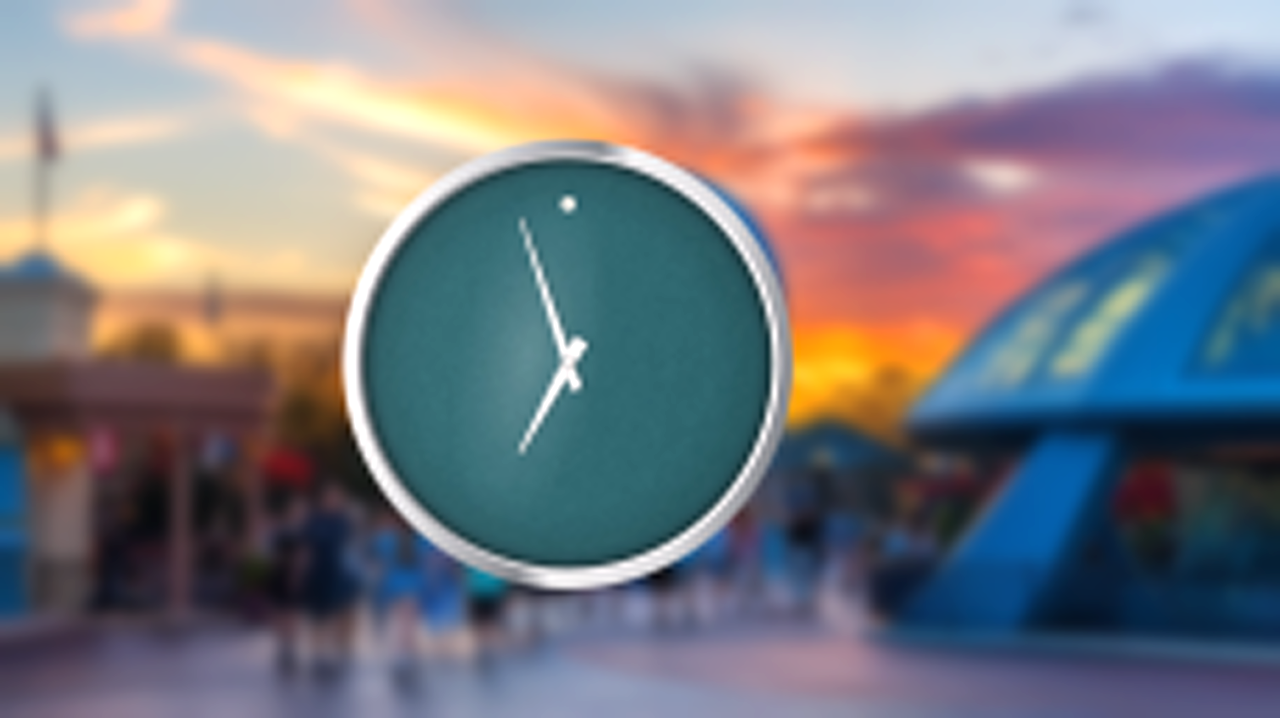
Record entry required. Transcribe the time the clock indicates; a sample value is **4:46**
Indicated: **6:57**
